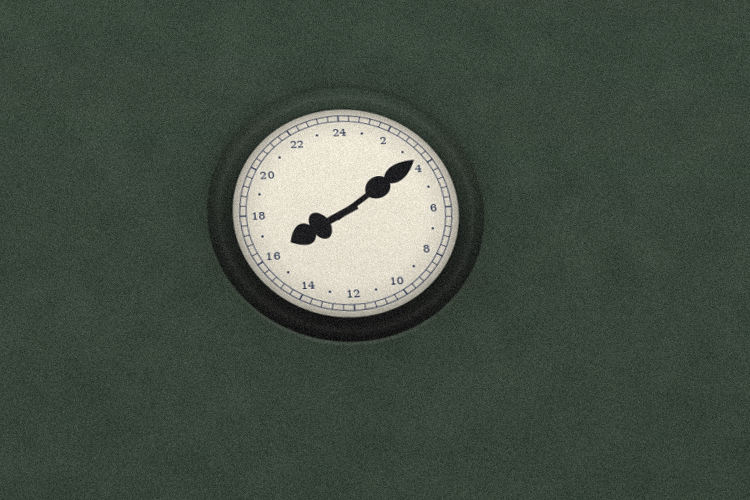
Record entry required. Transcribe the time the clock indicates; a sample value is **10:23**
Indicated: **16:09**
